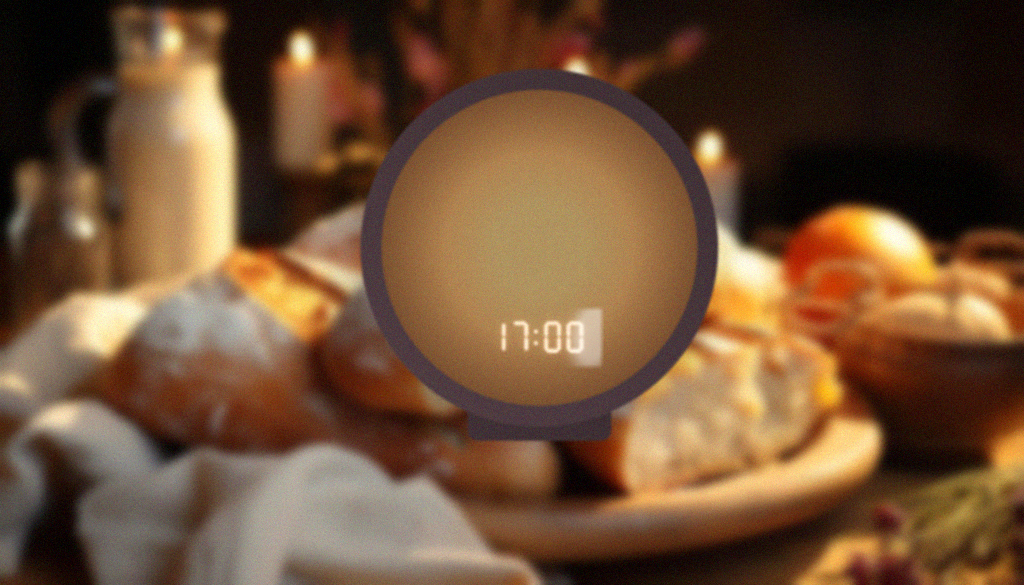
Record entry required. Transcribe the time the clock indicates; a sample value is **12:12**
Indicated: **17:00**
